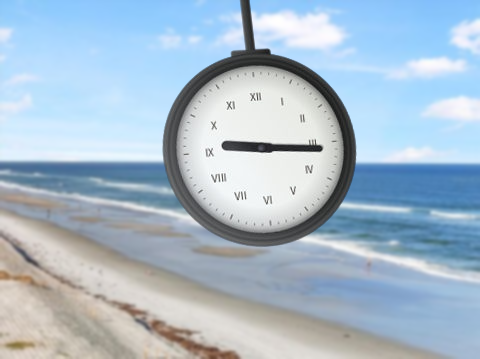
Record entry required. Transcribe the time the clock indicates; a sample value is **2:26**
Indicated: **9:16**
